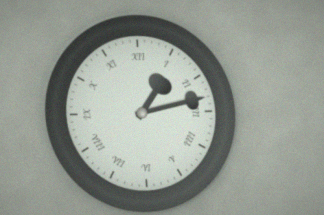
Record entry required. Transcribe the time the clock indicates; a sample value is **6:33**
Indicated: **1:13**
